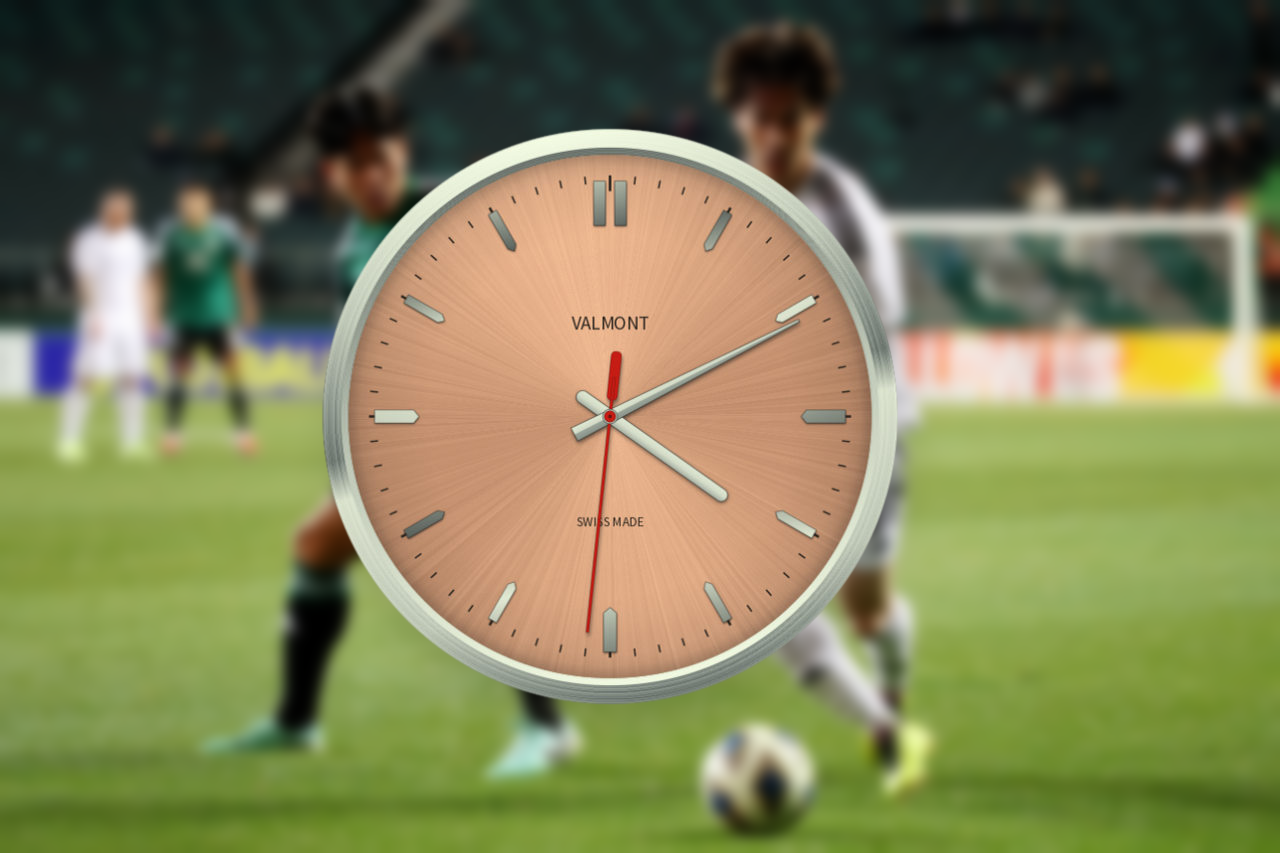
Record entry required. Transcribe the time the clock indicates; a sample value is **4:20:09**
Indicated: **4:10:31**
